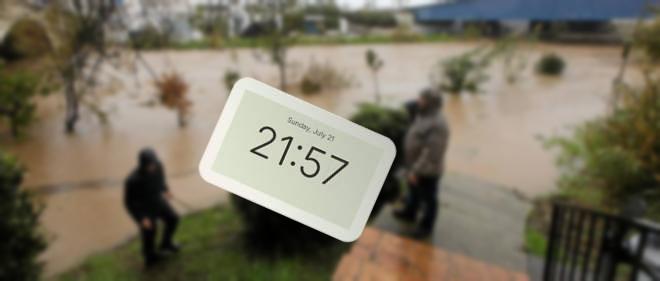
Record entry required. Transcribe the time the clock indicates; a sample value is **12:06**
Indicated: **21:57**
